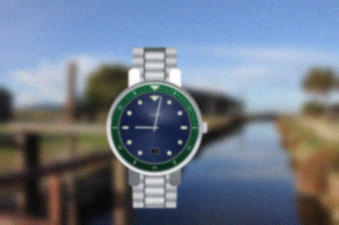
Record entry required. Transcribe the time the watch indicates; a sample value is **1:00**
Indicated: **9:02**
